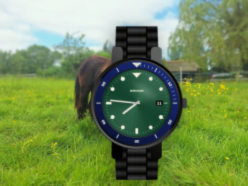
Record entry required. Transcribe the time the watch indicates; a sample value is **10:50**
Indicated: **7:46**
